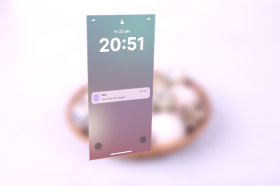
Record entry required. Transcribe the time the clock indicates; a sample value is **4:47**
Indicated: **20:51**
